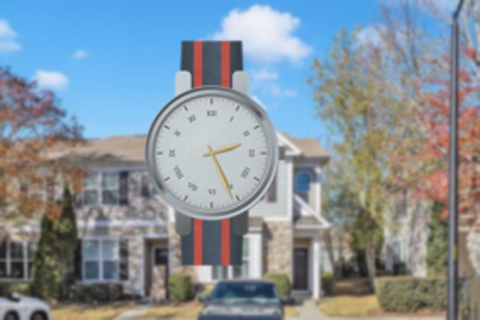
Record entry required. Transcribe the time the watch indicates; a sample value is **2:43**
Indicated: **2:26**
